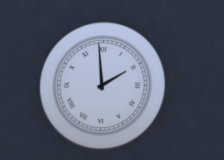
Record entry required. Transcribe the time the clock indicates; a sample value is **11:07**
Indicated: **1:59**
